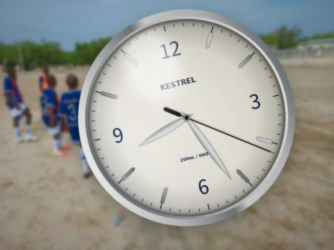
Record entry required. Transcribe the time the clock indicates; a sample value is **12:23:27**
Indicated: **8:26:21**
